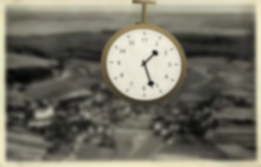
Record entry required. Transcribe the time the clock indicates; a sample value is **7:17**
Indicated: **1:27**
